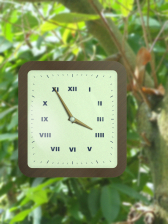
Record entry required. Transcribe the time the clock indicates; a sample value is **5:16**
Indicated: **3:55**
